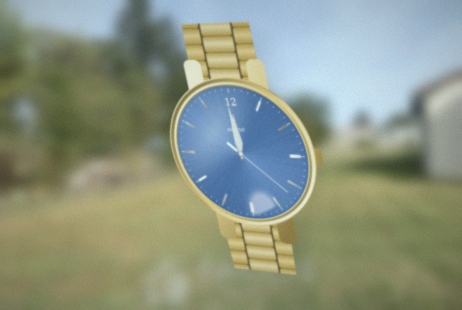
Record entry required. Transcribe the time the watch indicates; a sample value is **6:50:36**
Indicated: **11:59:22**
